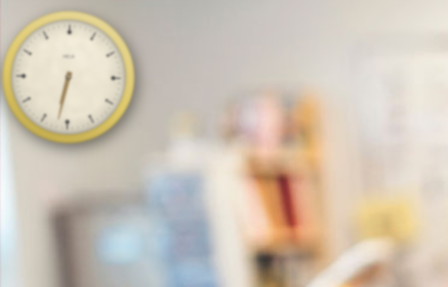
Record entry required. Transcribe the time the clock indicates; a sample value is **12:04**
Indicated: **6:32**
